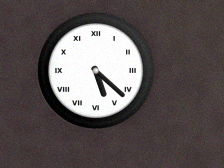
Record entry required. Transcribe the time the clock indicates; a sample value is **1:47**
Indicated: **5:22**
